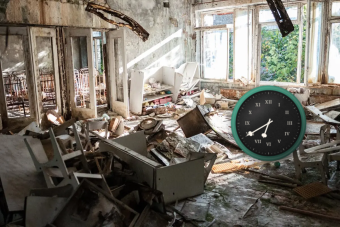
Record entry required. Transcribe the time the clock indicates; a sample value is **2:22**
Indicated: **6:40**
